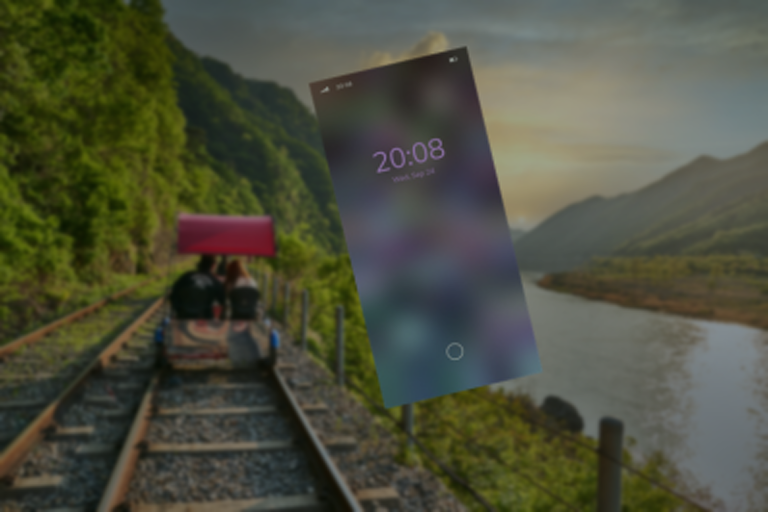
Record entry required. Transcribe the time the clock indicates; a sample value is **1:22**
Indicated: **20:08**
